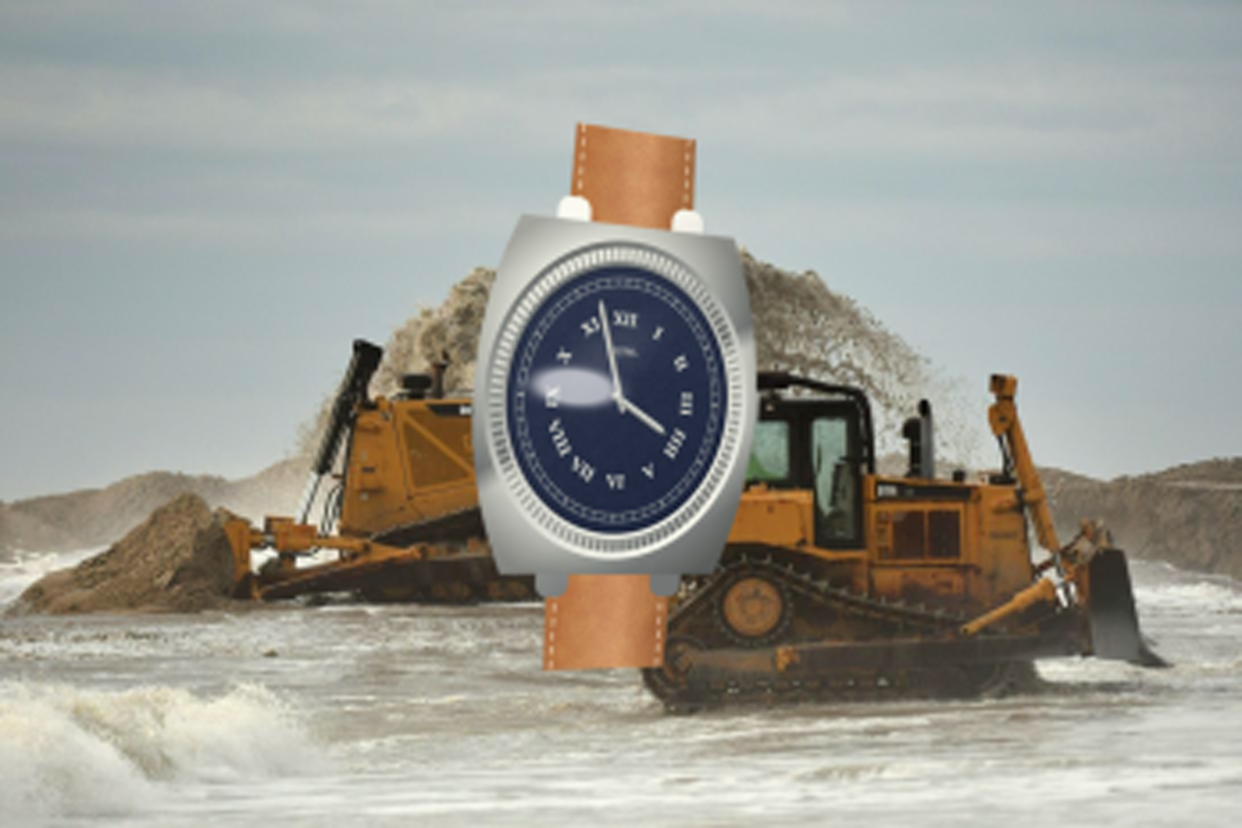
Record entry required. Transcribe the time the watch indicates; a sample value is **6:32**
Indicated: **3:57**
